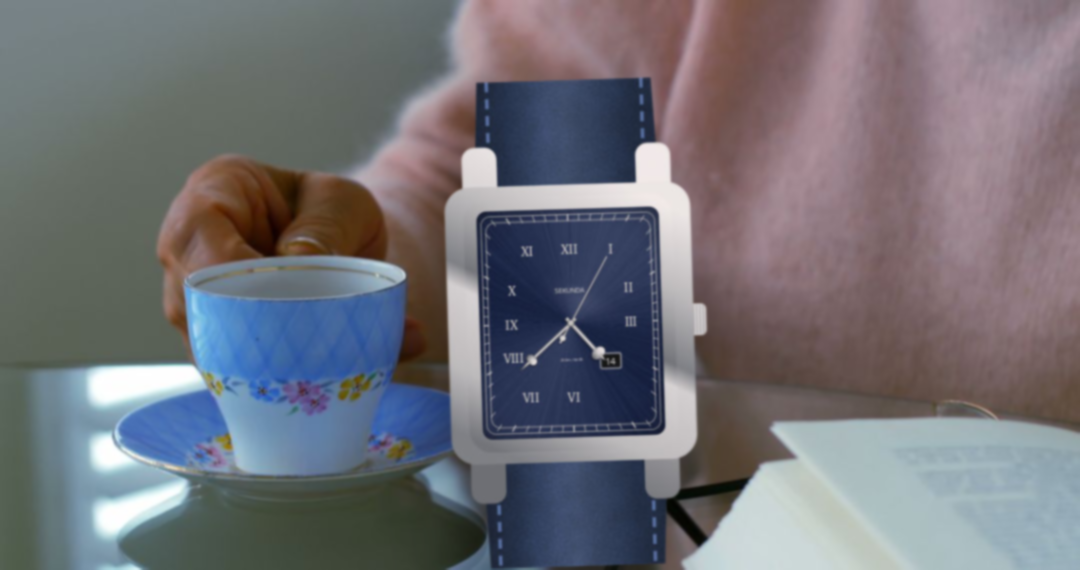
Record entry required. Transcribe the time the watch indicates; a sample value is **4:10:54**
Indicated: **4:38:05**
